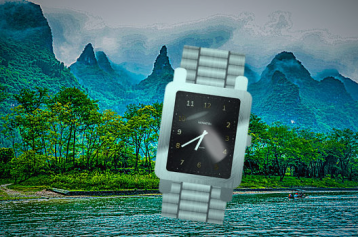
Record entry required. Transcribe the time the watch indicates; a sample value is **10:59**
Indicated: **6:39**
